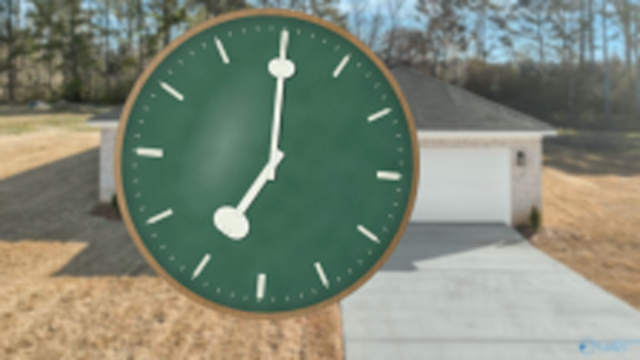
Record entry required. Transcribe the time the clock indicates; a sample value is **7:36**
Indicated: **7:00**
